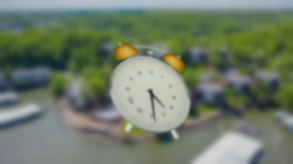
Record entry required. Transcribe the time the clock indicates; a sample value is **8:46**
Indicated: **4:29**
